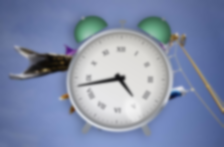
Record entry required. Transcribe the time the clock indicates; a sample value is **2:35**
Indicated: **4:43**
